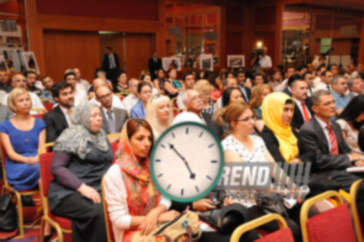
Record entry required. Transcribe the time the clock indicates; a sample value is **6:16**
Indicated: **4:52**
